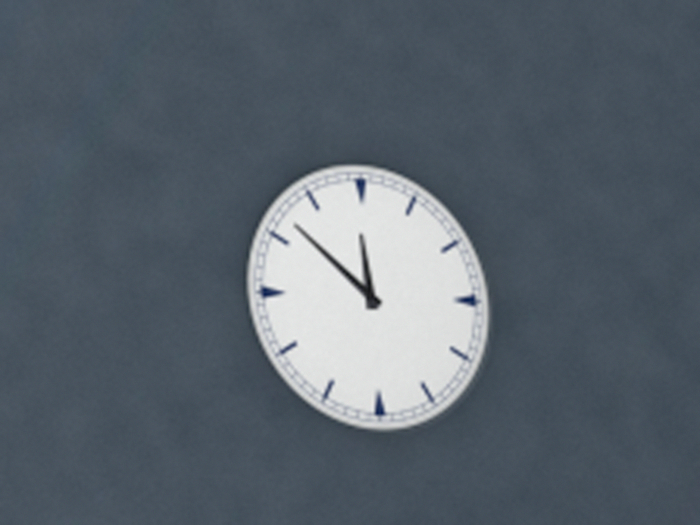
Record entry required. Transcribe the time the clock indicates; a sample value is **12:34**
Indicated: **11:52**
